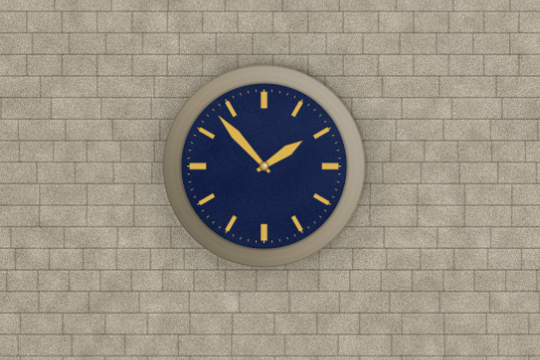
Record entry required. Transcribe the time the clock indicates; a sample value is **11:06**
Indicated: **1:53**
